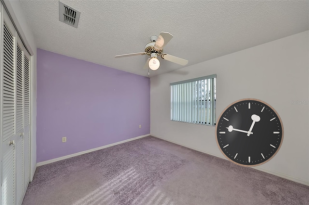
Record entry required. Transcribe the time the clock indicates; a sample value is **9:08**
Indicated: **12:47**
